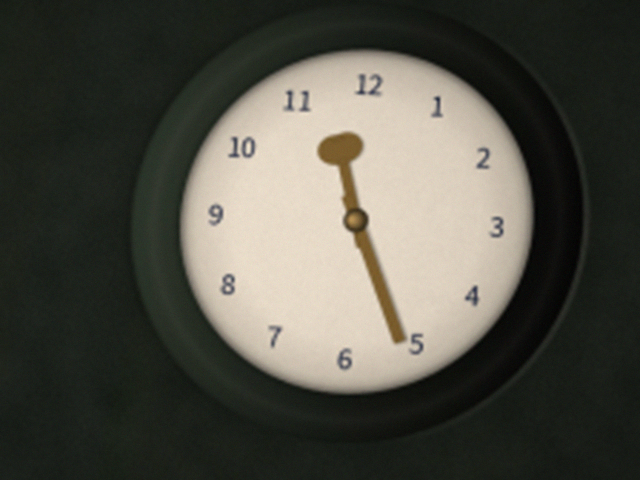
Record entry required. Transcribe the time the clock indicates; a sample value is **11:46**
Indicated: **11:26**
